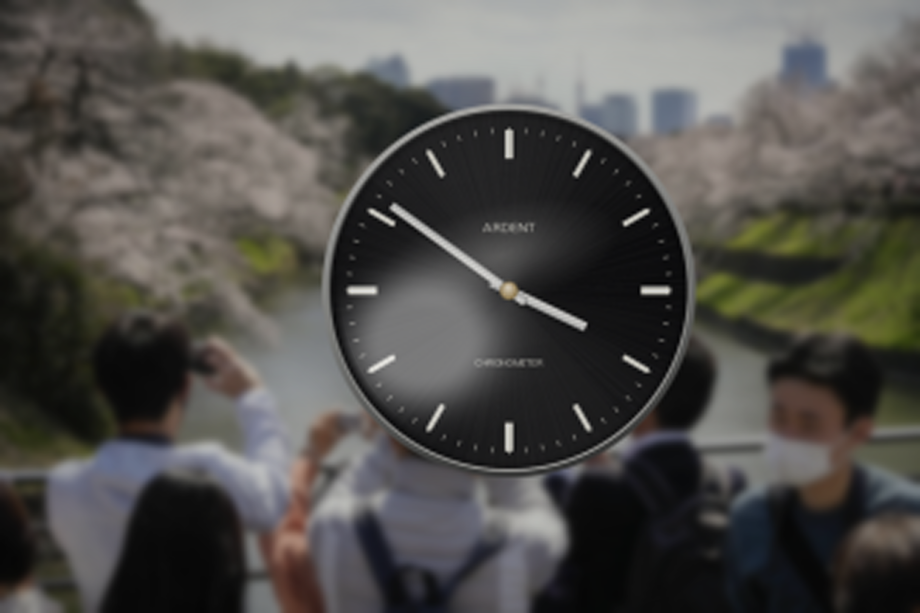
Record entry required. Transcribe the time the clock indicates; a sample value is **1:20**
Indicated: **3:51**
